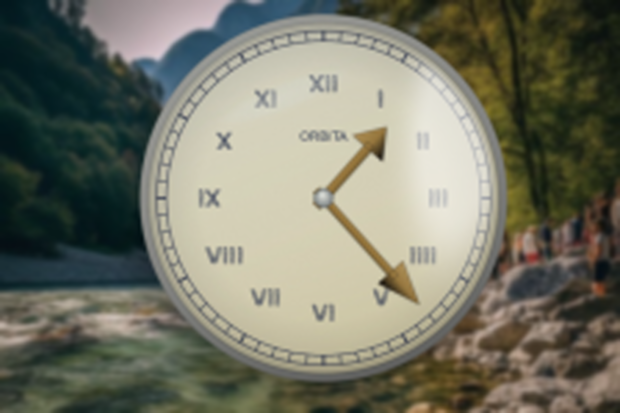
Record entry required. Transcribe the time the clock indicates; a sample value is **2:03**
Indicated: **1:23**
